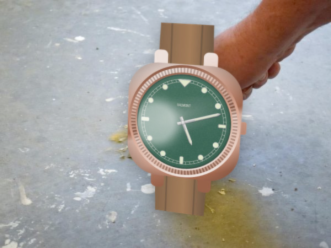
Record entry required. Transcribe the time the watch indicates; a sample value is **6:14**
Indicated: **5:12**
